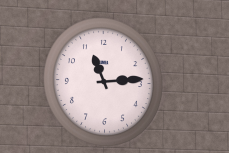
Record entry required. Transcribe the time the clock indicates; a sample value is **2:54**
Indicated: **11:14**
